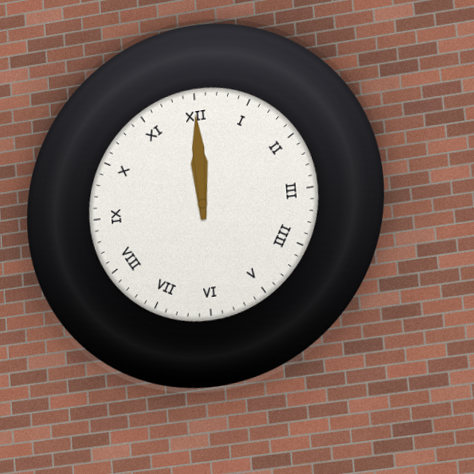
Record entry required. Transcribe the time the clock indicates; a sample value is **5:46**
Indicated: **12:00**
